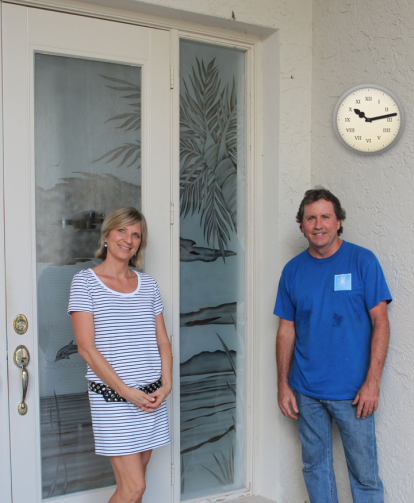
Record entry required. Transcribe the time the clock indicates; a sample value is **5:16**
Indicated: **10:13**
